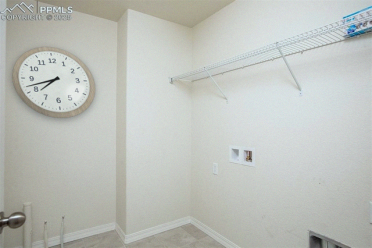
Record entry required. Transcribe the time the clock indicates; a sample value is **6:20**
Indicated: **7:42**
